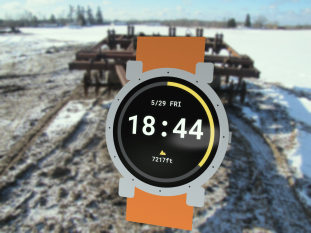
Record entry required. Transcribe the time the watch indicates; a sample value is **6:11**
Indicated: **18:44**
